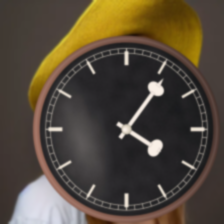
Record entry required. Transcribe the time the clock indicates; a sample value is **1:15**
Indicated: **4:06**
